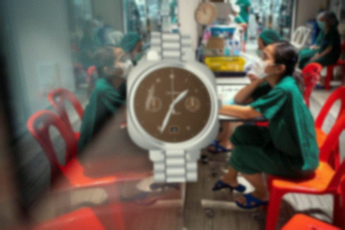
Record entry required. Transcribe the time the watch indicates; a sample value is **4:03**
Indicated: **1:34**
